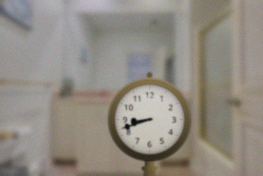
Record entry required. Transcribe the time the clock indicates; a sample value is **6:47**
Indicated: **8:42**
